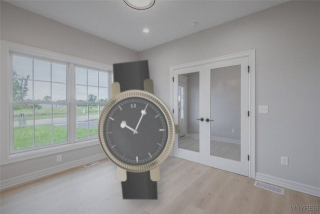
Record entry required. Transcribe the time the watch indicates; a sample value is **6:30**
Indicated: **10:05**
